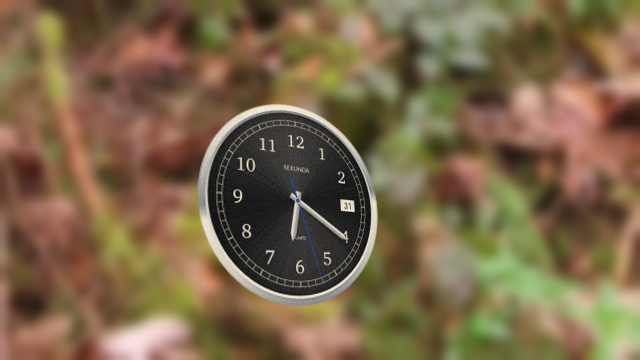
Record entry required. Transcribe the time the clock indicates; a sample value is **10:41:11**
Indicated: **6:20:27**
